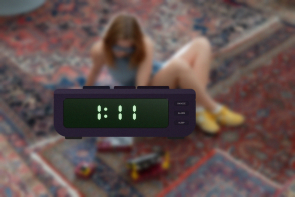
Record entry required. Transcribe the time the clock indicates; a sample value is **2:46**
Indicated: **1:11**
